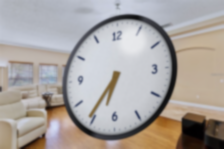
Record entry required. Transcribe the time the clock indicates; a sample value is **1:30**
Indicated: **6:36**
